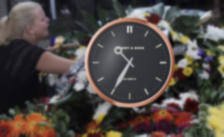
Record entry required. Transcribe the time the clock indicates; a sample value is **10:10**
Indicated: **10:35**
